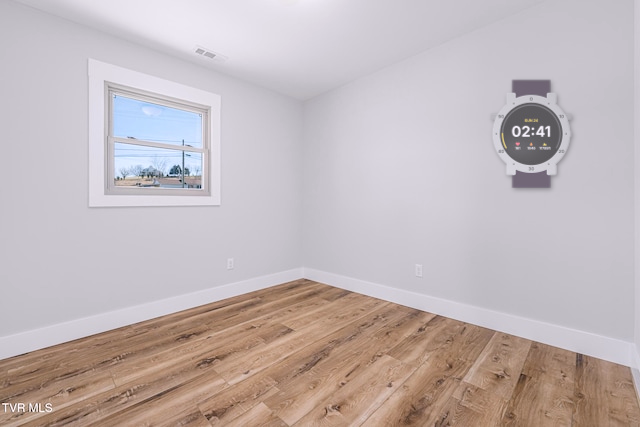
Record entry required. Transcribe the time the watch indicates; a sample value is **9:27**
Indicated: **2:41**
